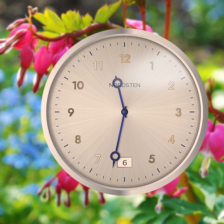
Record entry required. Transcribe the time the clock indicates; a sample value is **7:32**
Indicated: **11:32**
